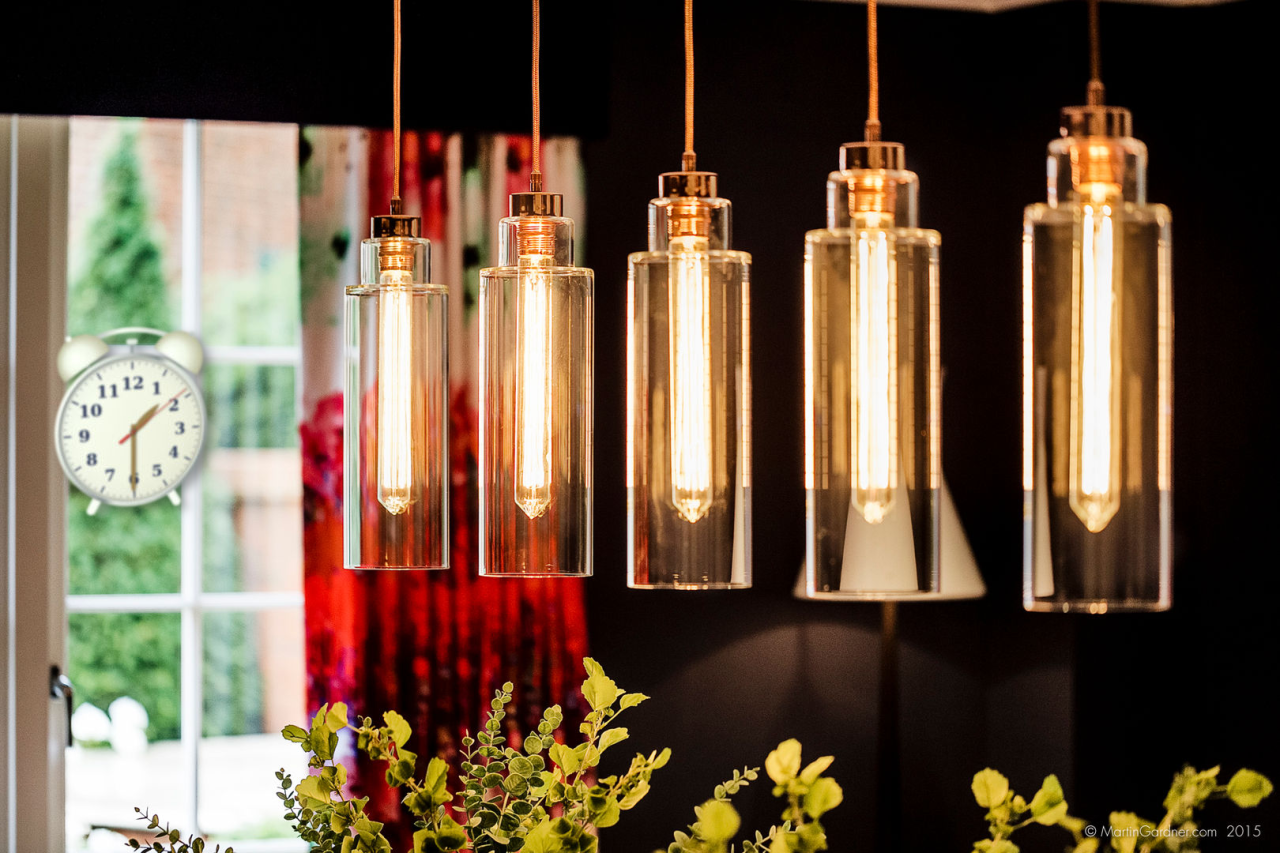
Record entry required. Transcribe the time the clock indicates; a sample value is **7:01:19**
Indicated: **1:30:09**
